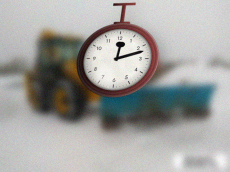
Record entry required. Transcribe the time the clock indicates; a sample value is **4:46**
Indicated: **12:12**
